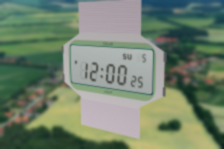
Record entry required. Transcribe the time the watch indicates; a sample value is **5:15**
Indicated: **12:00**
